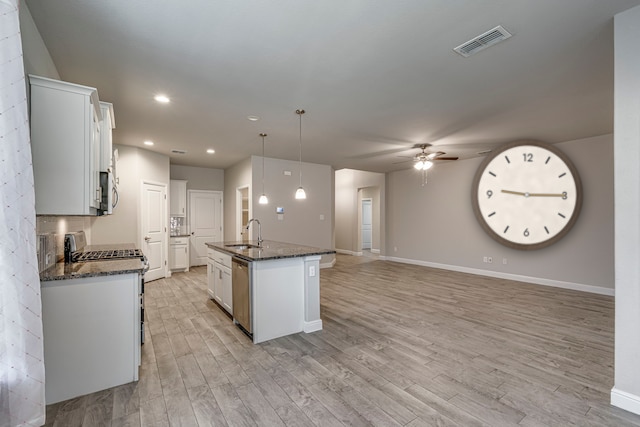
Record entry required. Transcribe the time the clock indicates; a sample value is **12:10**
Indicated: **9:15**
